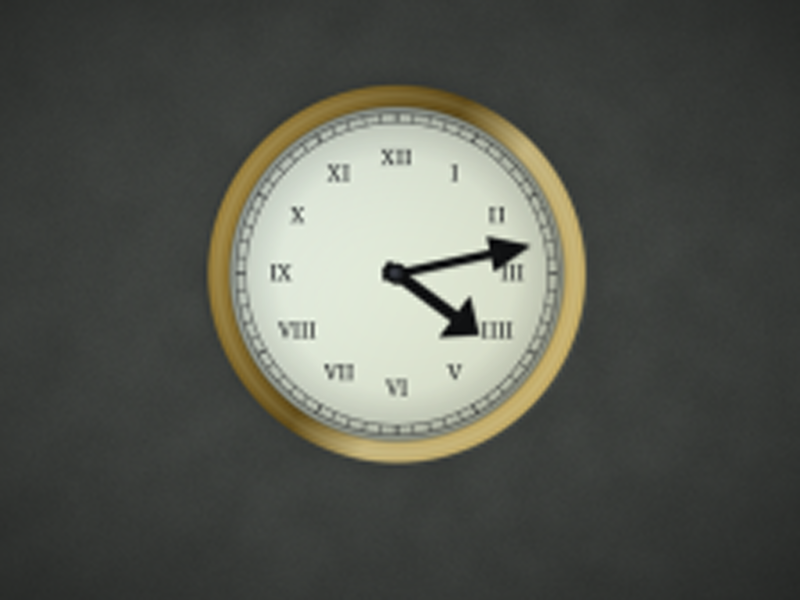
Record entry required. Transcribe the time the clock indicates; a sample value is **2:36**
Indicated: **4:13**
